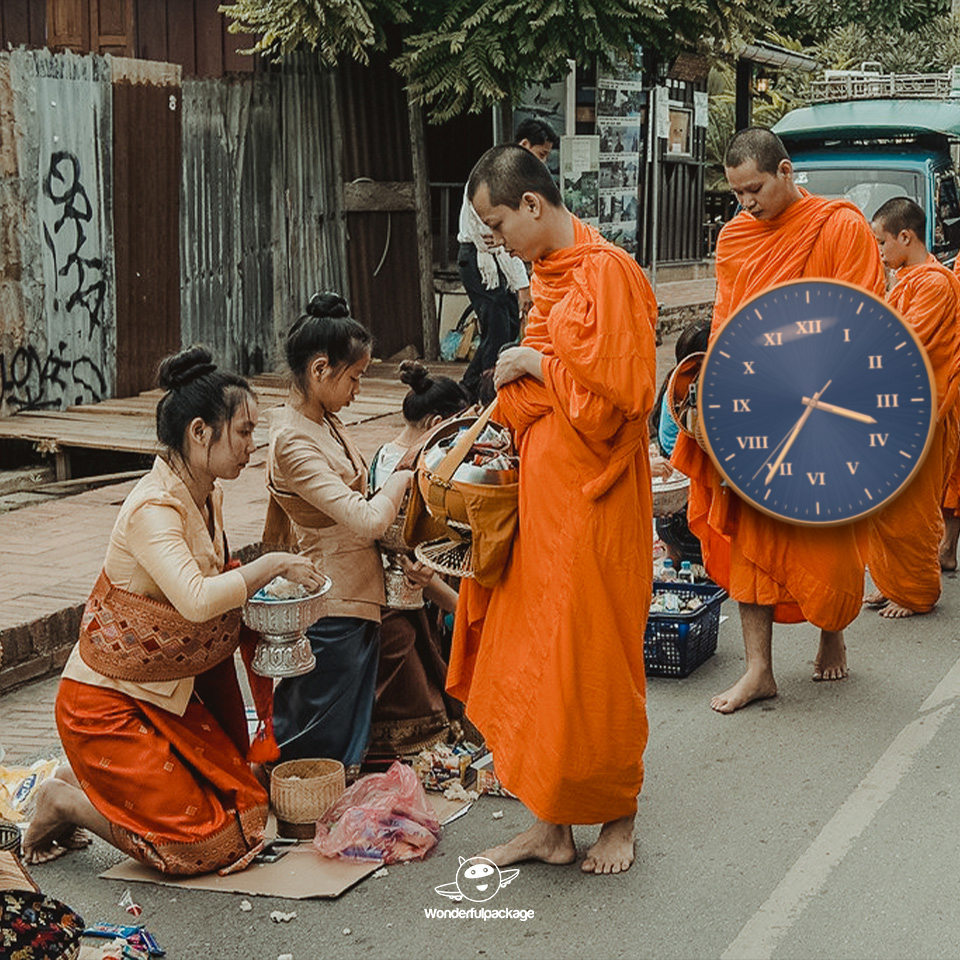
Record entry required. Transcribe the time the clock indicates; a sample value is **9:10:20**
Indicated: **3:35:37**
